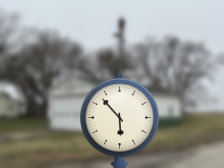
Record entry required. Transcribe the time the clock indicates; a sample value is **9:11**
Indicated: **5:53**
